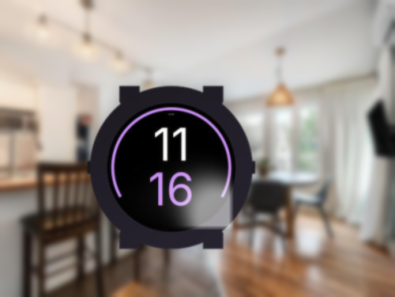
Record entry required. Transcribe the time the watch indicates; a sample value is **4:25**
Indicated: **11:16**
